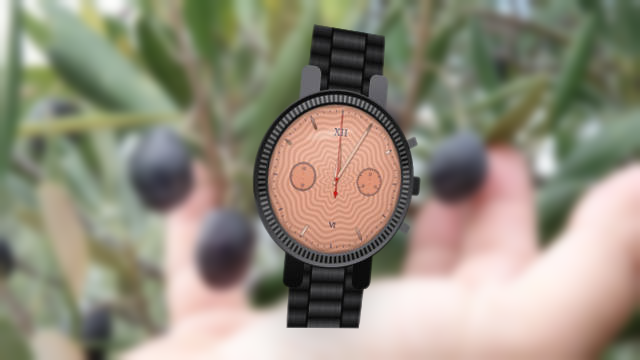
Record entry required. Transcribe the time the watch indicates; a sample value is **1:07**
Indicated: **12:05**
